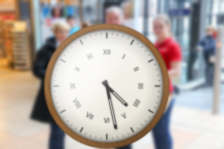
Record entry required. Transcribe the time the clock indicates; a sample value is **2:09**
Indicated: **4:28**
